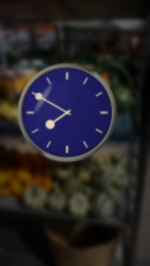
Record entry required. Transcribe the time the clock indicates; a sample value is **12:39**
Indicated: **7:50**
